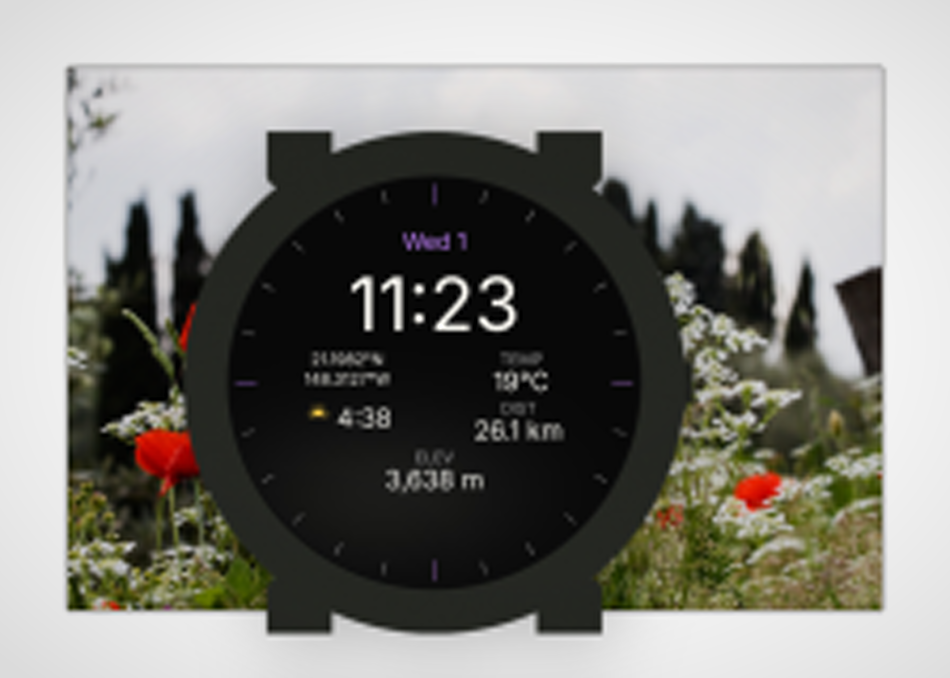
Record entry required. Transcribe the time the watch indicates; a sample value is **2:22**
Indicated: **11:23**
